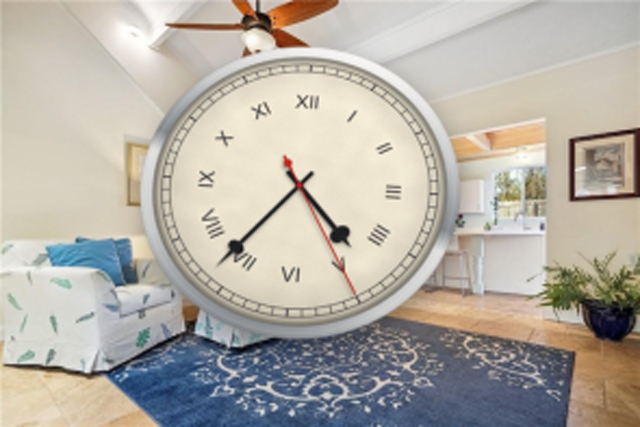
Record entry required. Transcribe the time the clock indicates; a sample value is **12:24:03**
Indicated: **4:36:25**
